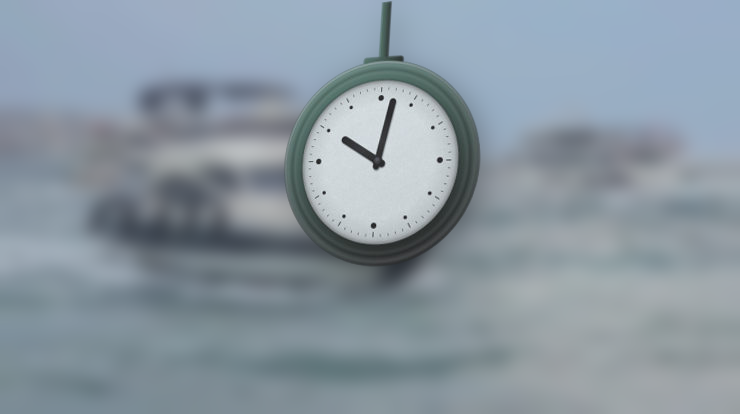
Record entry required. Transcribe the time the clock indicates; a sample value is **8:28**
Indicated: **10:02**
